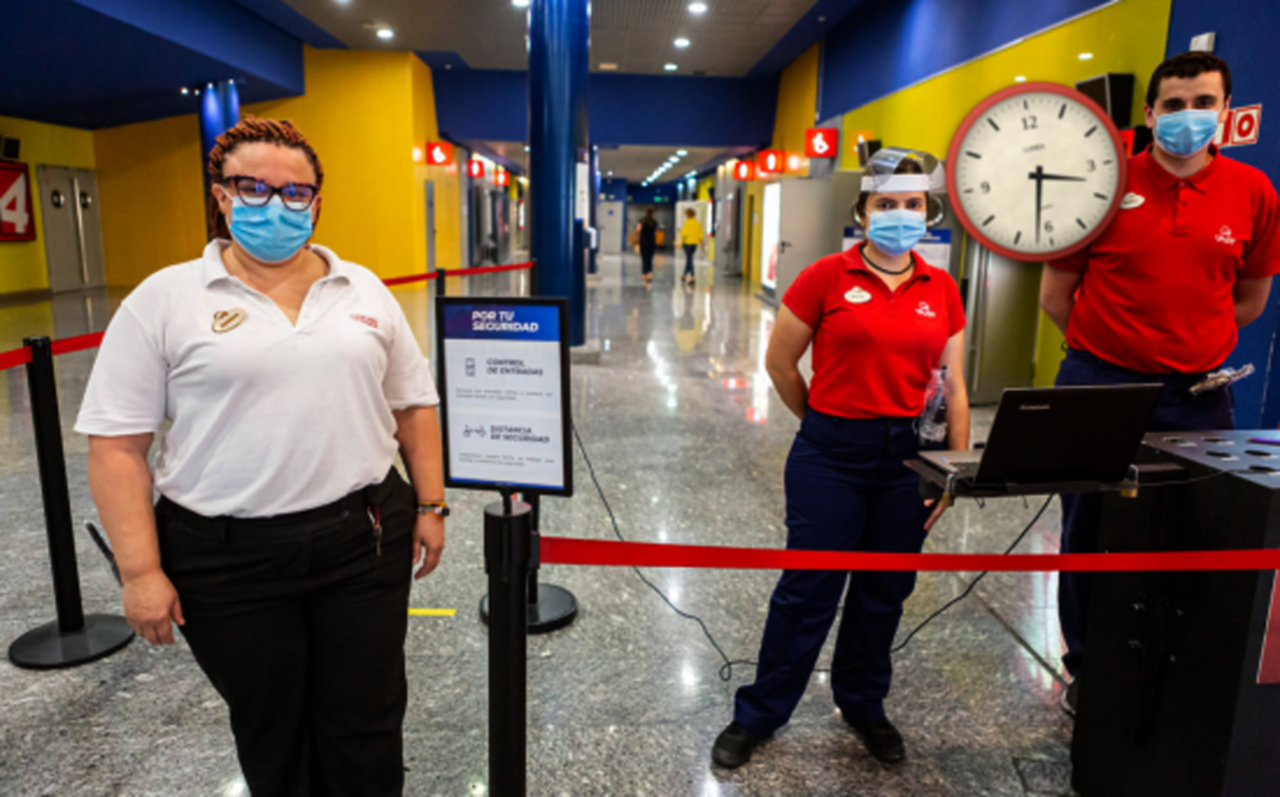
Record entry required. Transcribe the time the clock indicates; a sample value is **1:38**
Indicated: **3:32**
